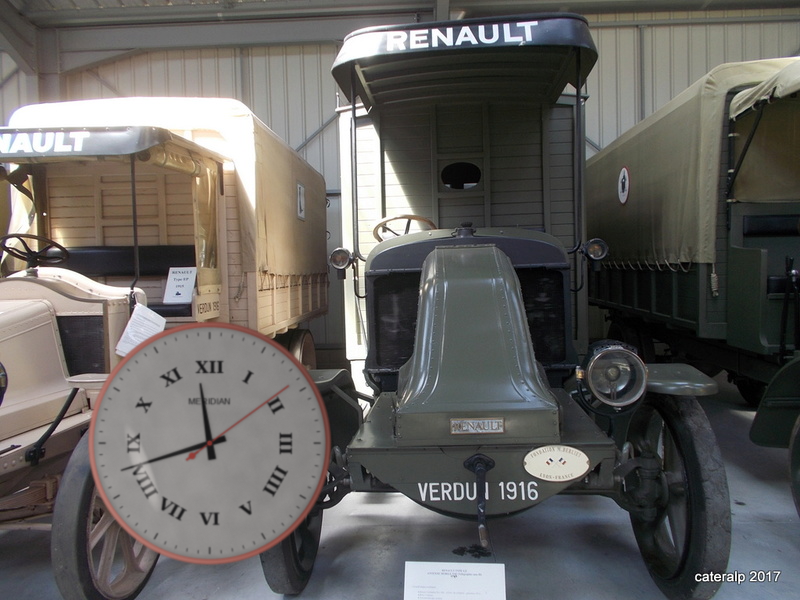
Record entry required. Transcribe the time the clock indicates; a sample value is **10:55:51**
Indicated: **11:42:09**
